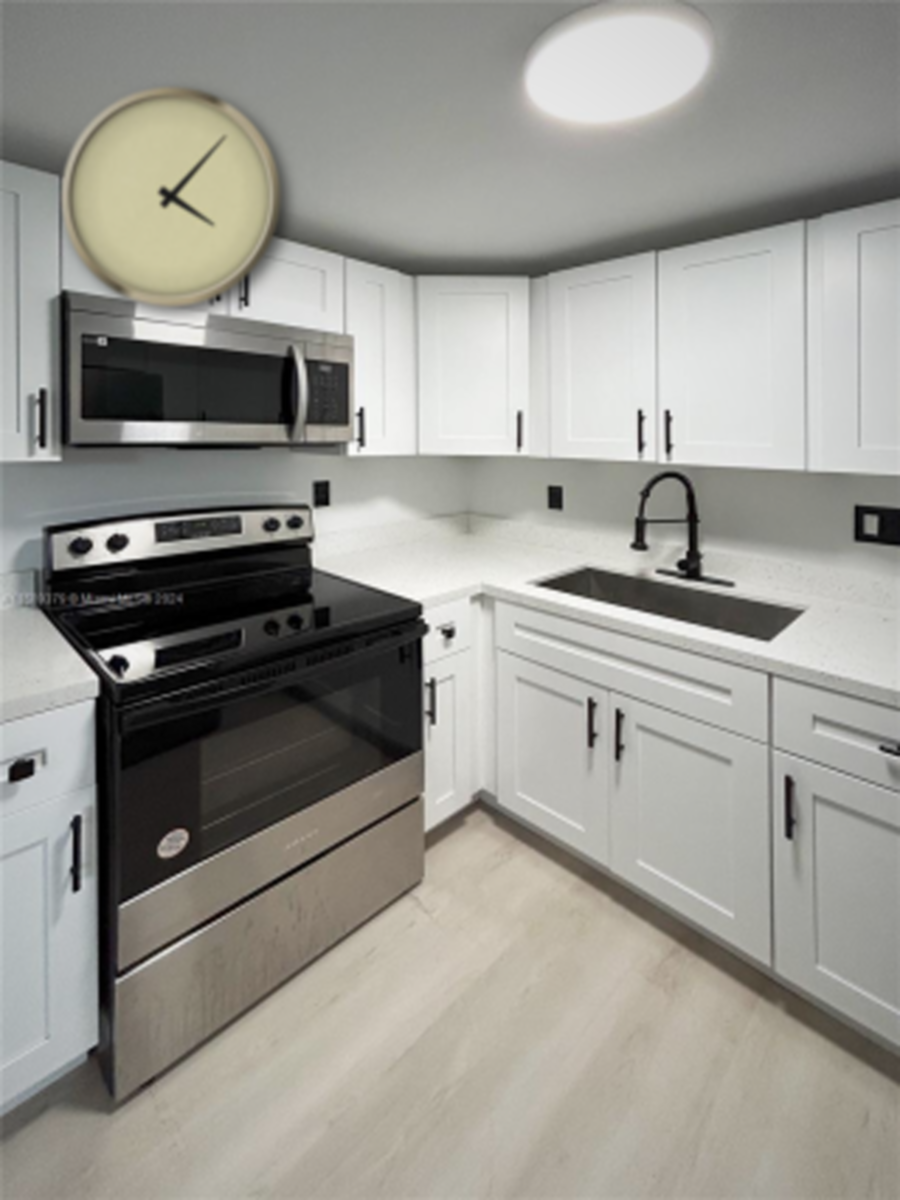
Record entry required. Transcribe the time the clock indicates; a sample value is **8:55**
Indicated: **4:07**
